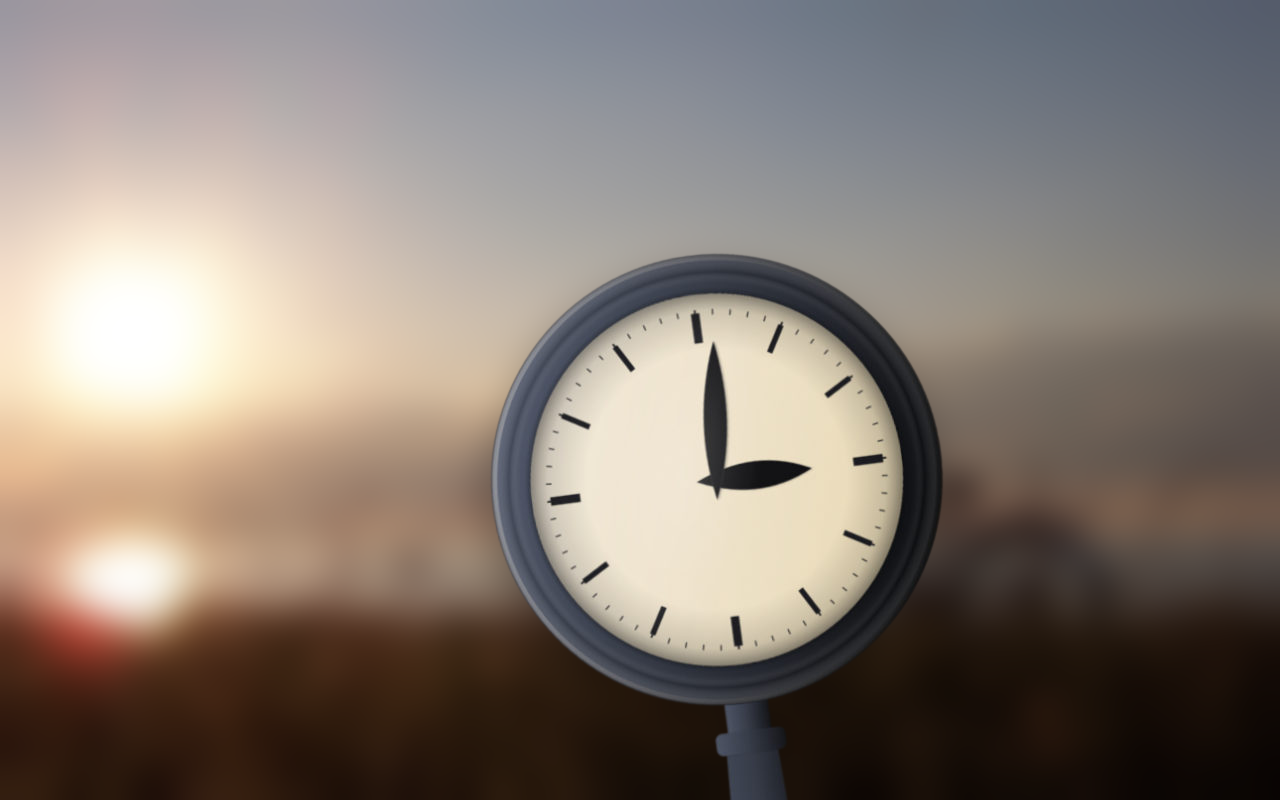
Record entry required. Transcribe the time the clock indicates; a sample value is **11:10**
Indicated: **3:01**
